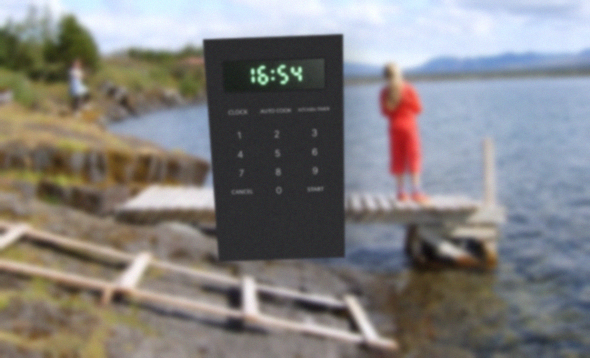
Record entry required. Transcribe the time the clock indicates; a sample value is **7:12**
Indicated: **16:54**
